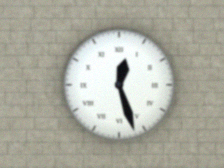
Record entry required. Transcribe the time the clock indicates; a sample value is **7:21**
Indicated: **12:27**
